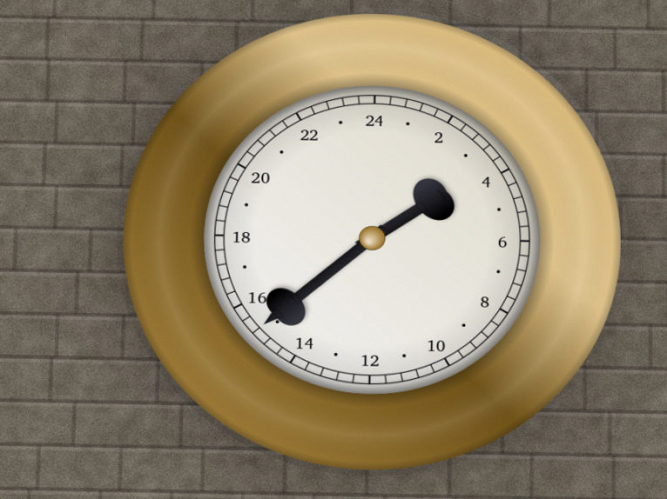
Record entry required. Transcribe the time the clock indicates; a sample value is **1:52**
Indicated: **3:38**
